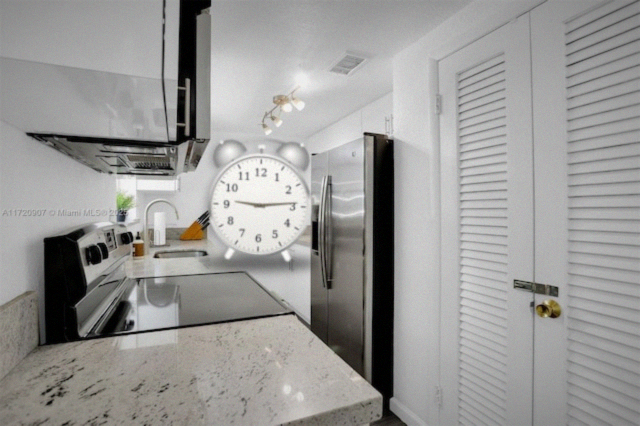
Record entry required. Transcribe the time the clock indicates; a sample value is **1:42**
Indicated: **9:14**
